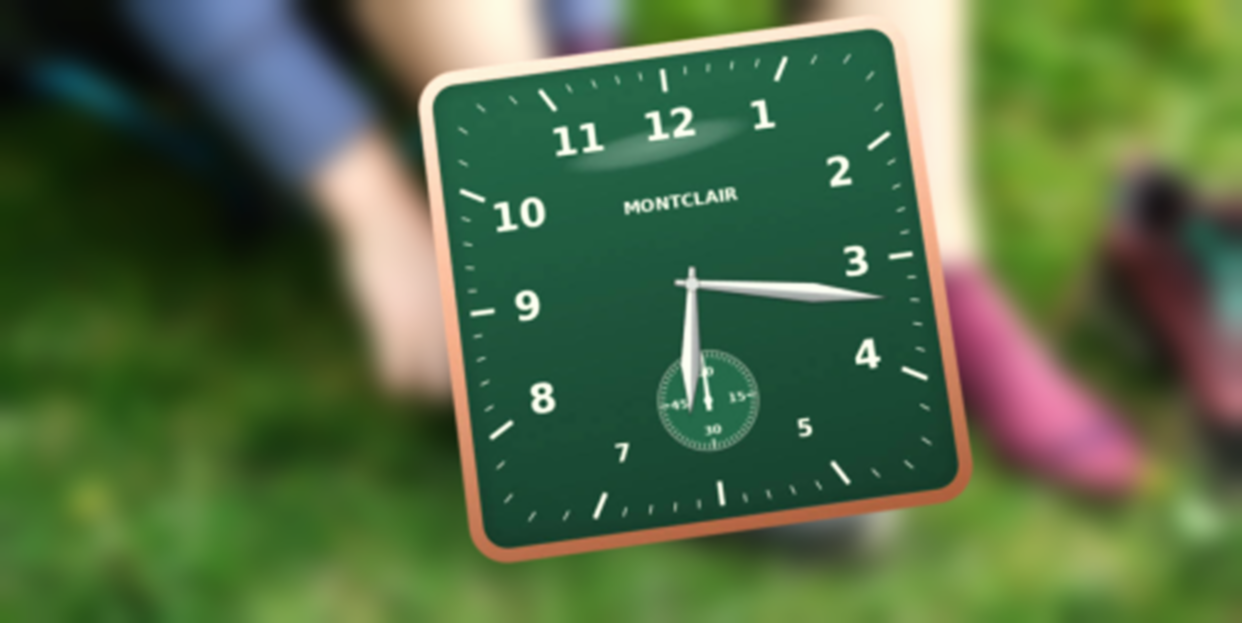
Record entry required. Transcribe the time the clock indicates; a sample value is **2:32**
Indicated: **6:17**
